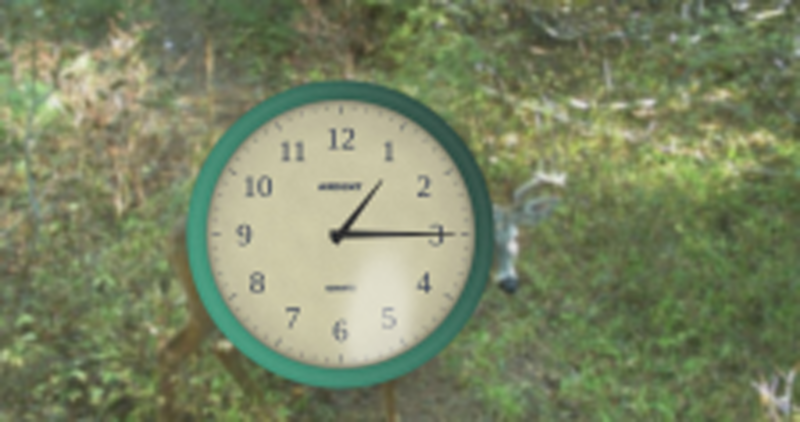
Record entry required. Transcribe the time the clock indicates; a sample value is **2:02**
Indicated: **1:15**
